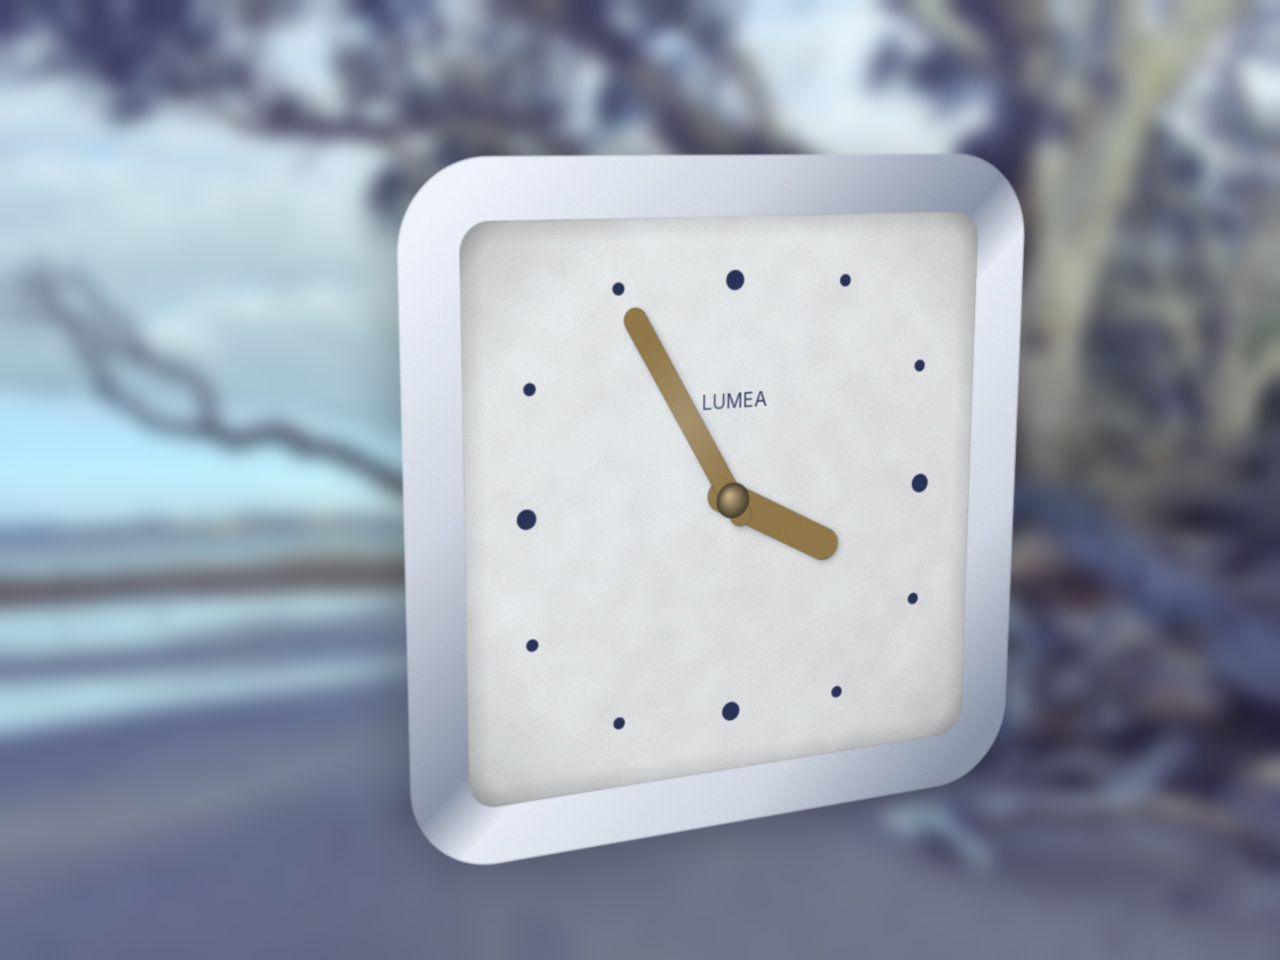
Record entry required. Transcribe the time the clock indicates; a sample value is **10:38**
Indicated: **3:55**
